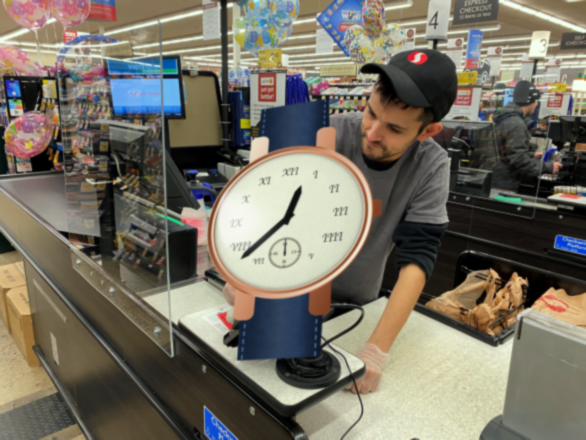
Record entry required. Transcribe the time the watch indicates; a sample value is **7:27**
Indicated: **12:38**
